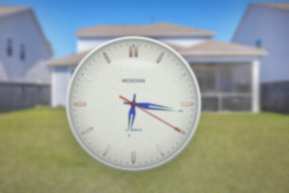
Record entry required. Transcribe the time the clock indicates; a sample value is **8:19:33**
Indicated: **6:16:20**
